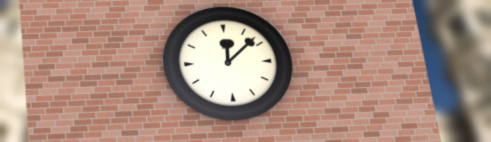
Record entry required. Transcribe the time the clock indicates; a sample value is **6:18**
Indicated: **12:08**
